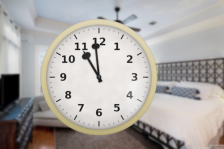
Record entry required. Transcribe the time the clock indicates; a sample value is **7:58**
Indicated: **10:59**
